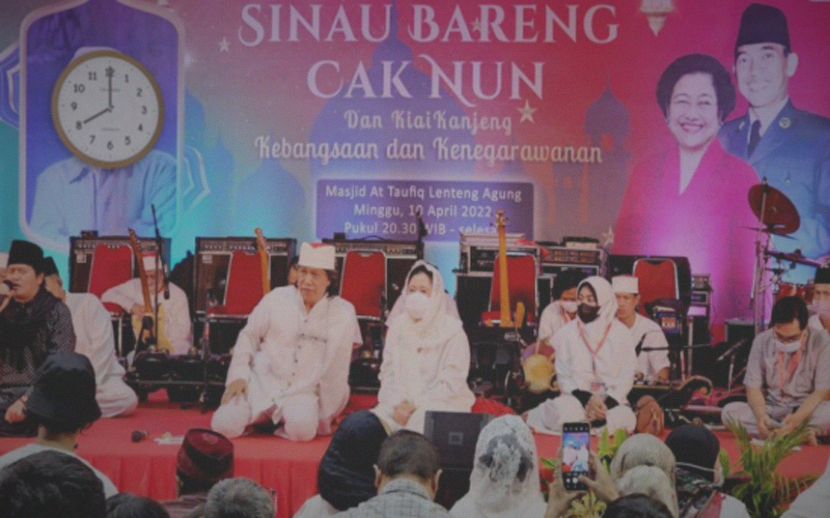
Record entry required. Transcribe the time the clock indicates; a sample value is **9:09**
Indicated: **8:00**
